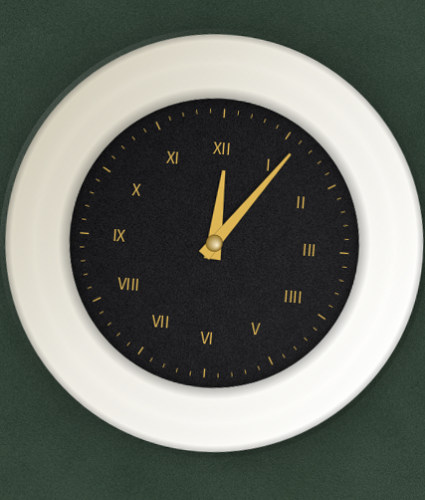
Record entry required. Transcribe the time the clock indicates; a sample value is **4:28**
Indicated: **12:06**
